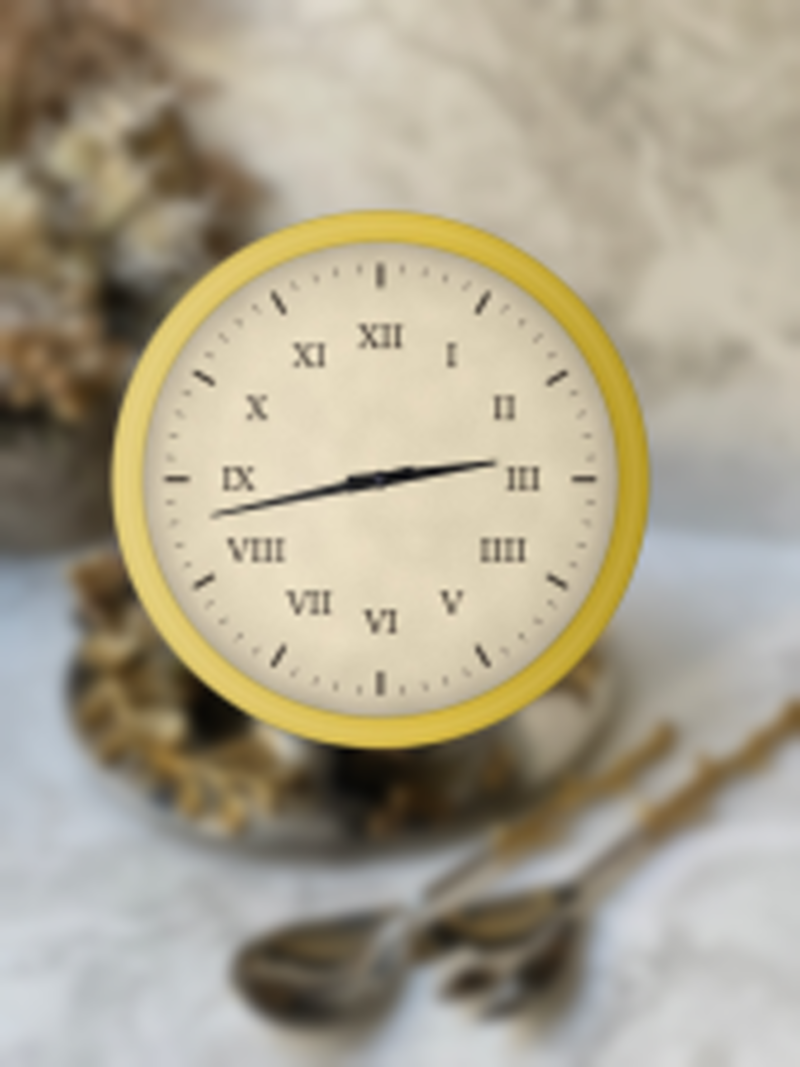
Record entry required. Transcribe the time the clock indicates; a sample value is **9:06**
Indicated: **2:43**
